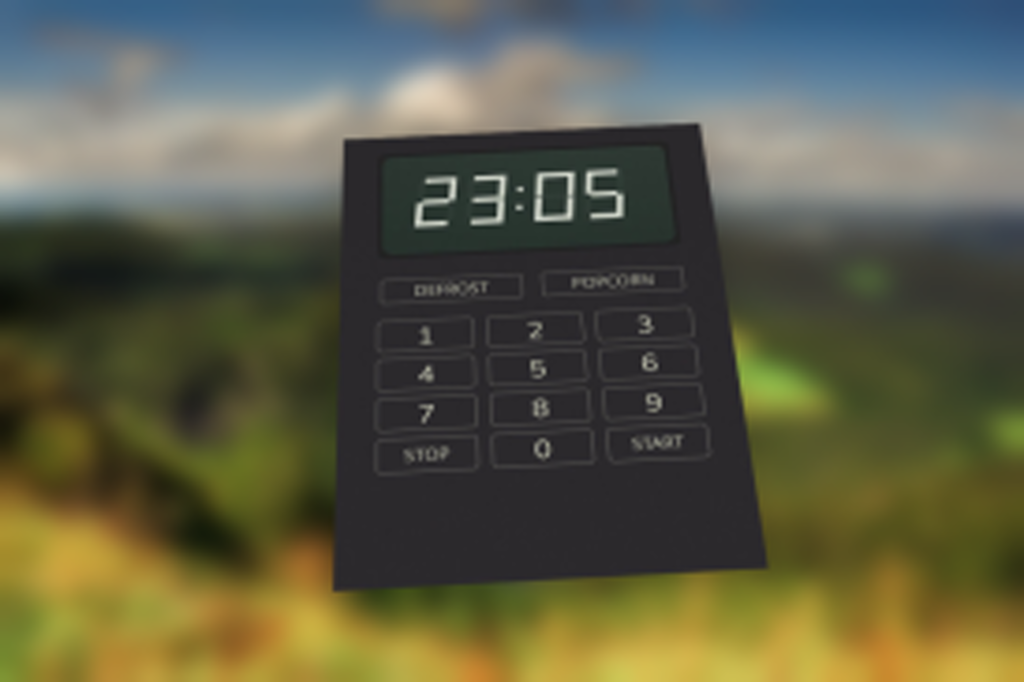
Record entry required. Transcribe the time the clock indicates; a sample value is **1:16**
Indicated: **23:05**
